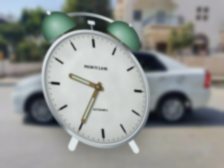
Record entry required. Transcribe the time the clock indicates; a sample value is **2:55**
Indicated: **9:35**
